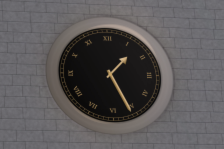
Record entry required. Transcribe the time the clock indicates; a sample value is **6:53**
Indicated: **1:26**
